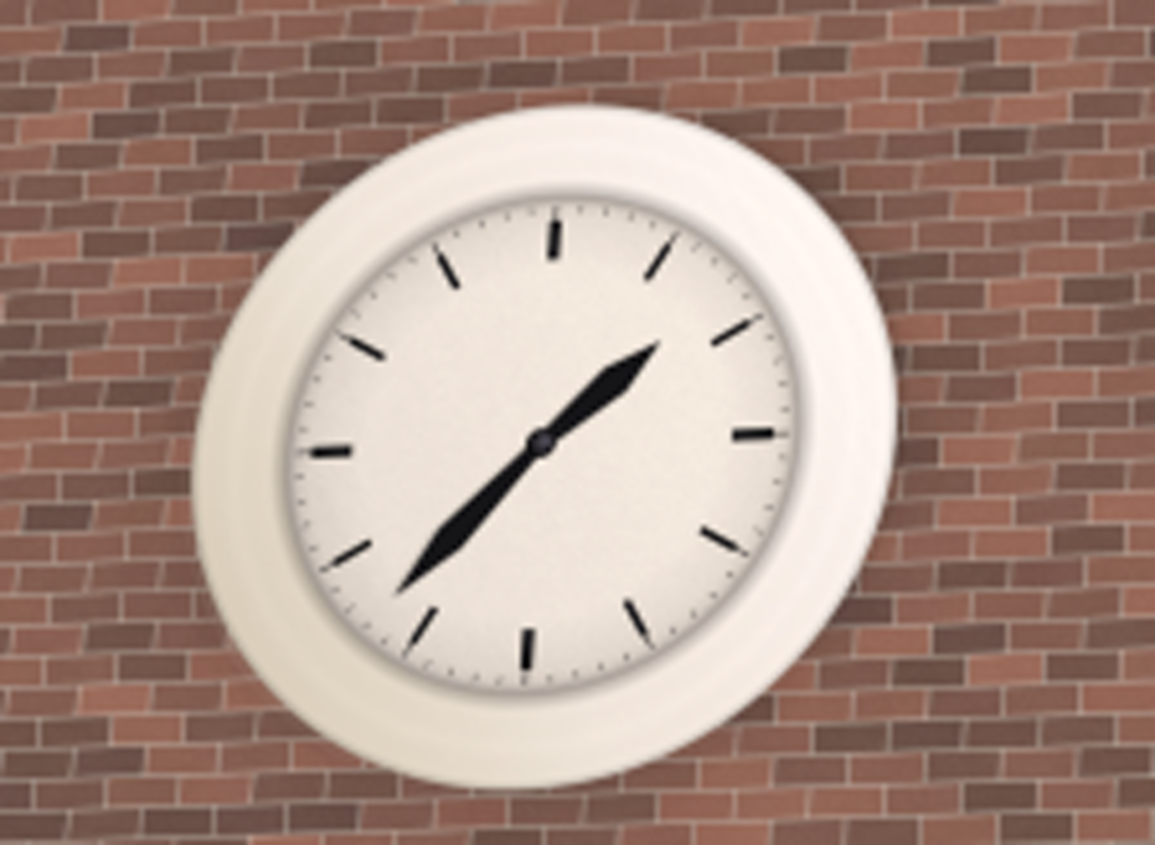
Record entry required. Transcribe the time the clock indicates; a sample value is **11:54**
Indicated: **1:37**
